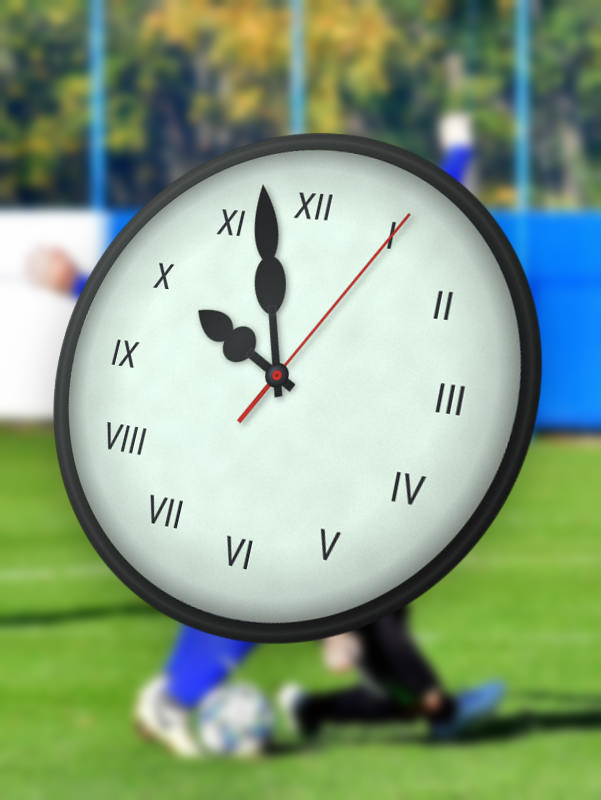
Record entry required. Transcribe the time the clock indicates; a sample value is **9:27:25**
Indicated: **9:57:05**
